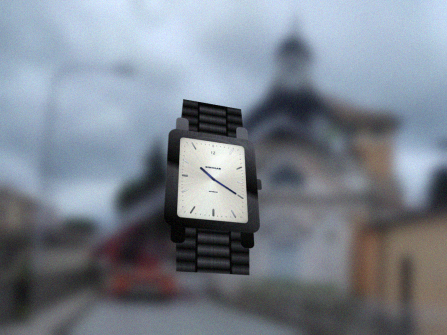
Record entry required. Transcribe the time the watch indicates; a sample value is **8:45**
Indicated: **10:20**
